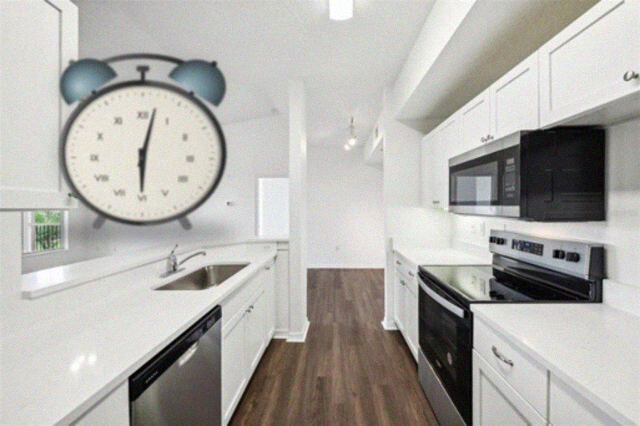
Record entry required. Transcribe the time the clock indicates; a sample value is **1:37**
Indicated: **6:02**
